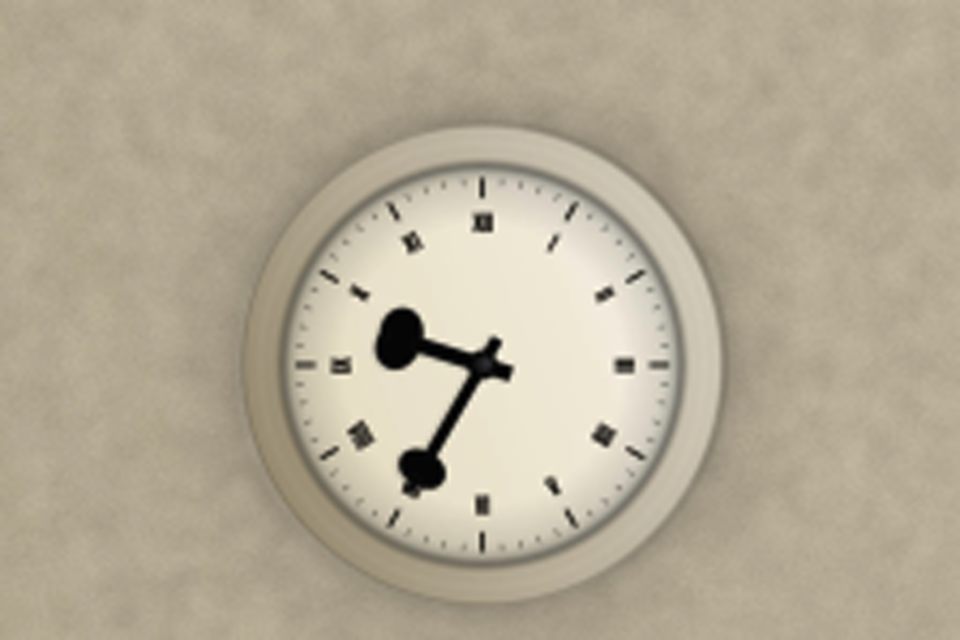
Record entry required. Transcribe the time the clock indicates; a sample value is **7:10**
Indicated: **9:35**
